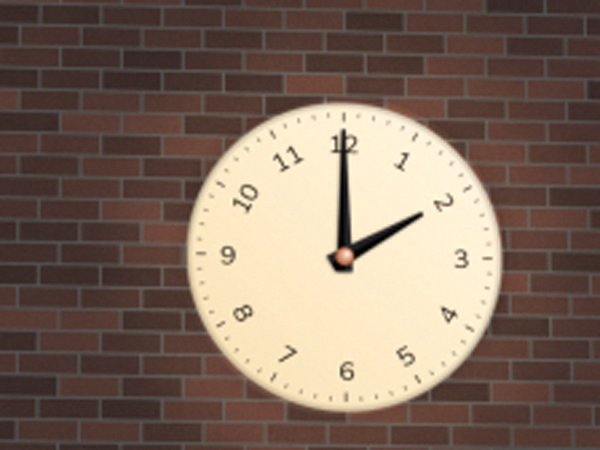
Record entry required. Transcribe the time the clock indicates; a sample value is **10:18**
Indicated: **2:00**
